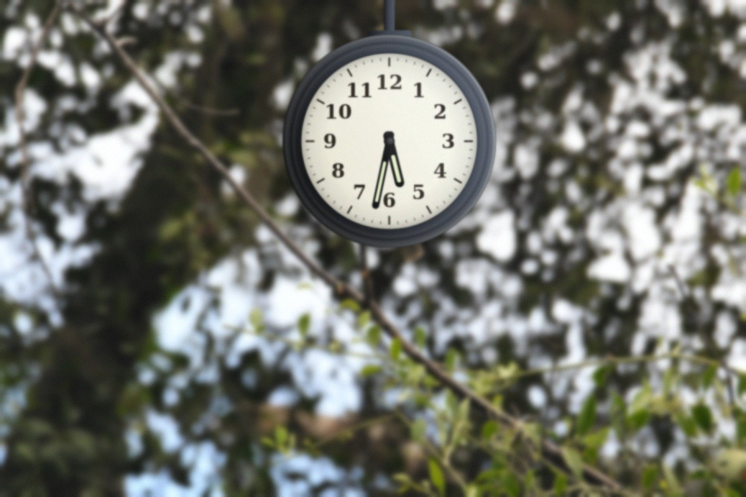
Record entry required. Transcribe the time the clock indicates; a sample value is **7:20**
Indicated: **5:32**
